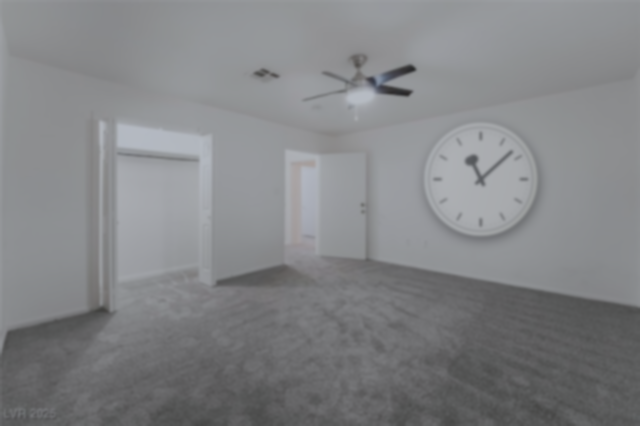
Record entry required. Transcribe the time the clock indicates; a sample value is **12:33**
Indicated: **11:08**
